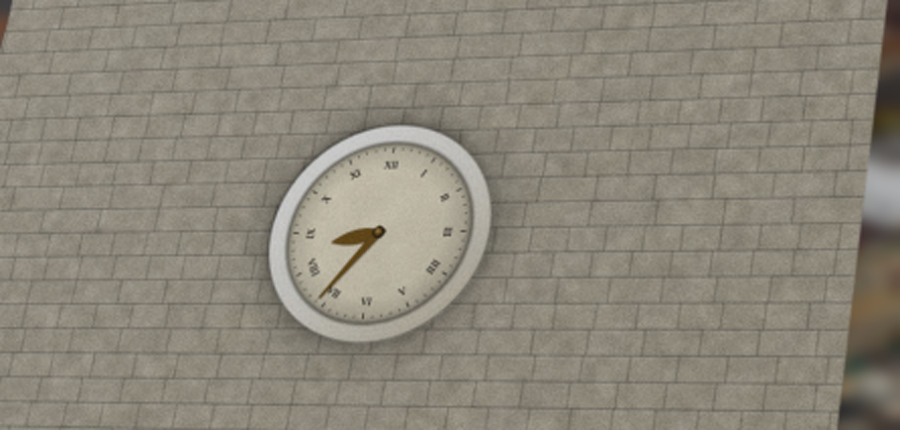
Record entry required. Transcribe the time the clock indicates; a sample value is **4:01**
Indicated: **8:36**
